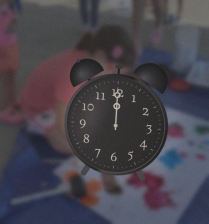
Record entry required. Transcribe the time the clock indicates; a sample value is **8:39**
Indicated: **12:00**
